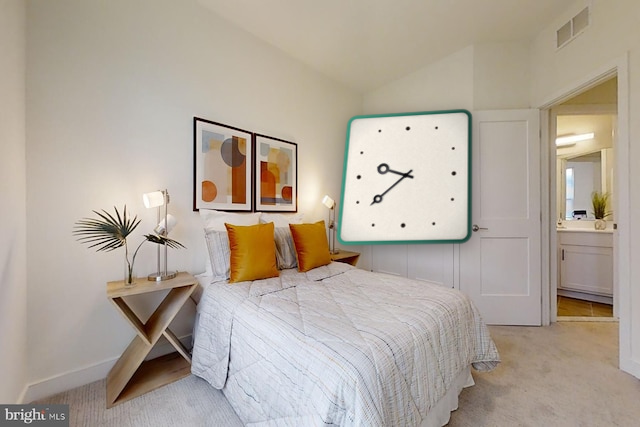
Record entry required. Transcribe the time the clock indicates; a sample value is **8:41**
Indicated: **9:38**
